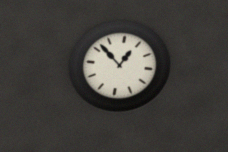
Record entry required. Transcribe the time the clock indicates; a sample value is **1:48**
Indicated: **12:52**
